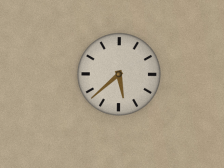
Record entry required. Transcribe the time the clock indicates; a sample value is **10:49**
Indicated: **5:38**
